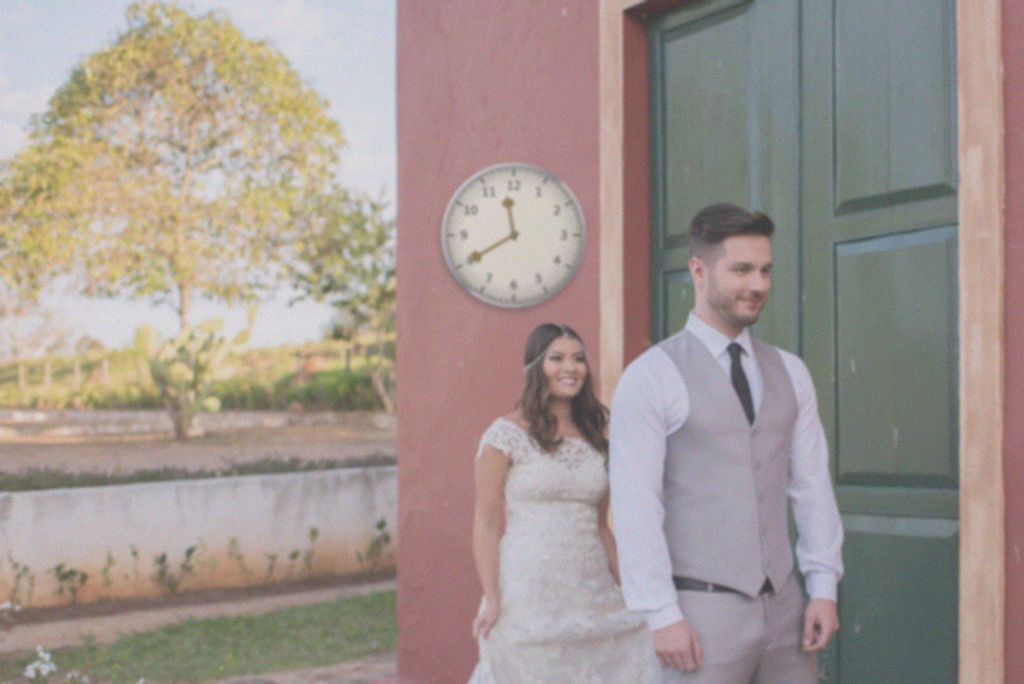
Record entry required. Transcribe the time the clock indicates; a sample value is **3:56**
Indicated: **11:40**
